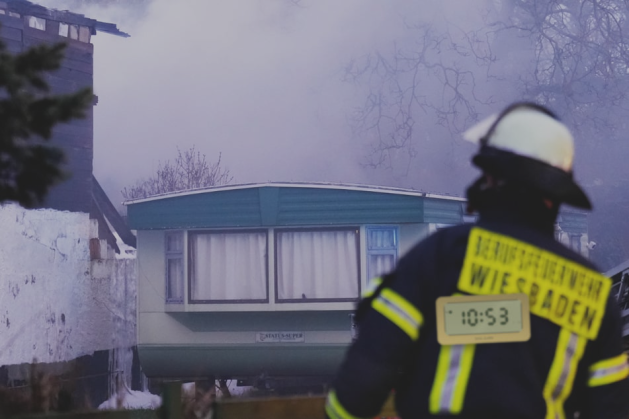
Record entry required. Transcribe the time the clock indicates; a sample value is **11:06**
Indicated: **10:53**
